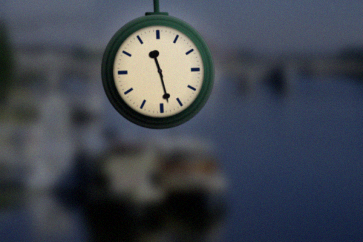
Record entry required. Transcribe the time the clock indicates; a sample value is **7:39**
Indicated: **11:28**
